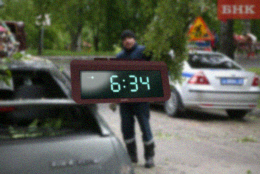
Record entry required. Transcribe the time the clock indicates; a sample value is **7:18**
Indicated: **6:34**
